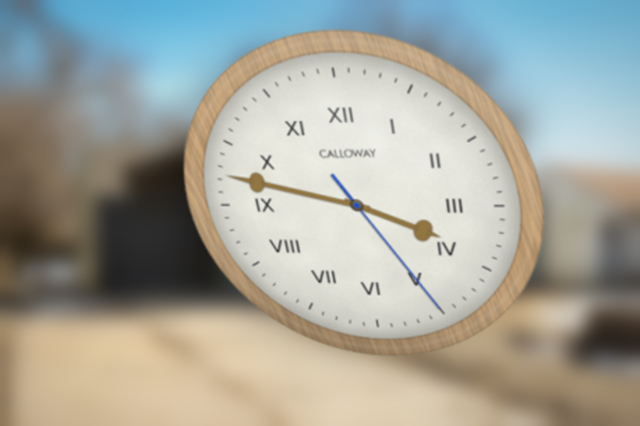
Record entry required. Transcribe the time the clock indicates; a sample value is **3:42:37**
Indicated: **3:47:25**
